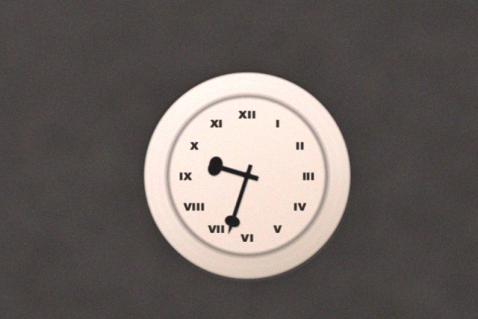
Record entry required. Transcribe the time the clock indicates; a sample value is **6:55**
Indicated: **9:33**
